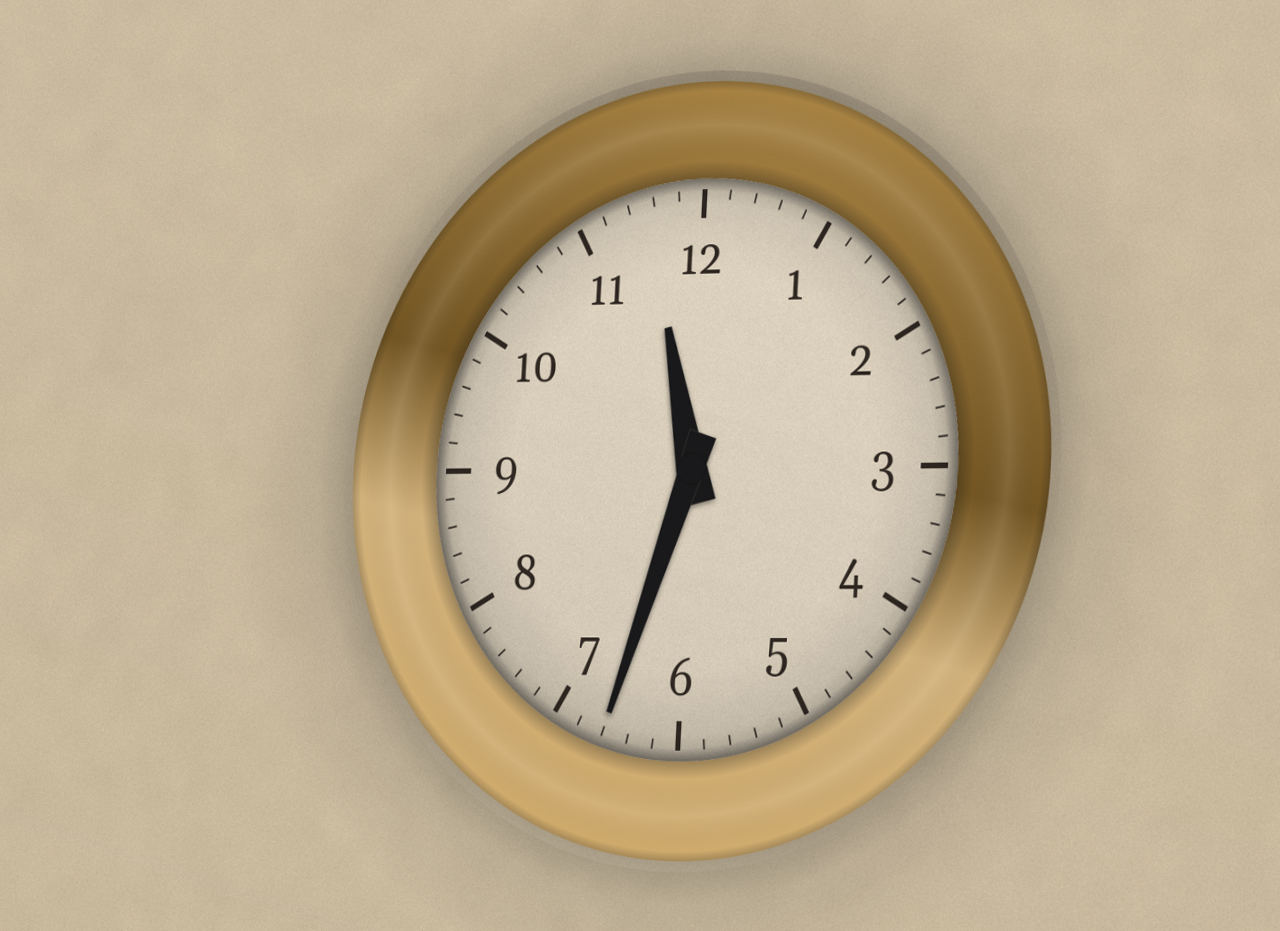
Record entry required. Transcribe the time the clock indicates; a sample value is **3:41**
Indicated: **11:33**
